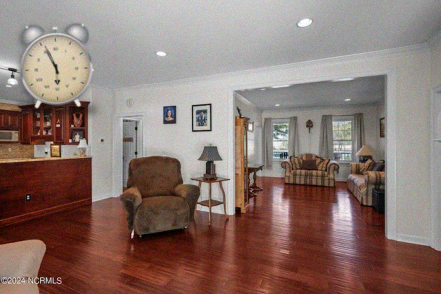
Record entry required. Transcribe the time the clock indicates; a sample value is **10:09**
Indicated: **5:56**
